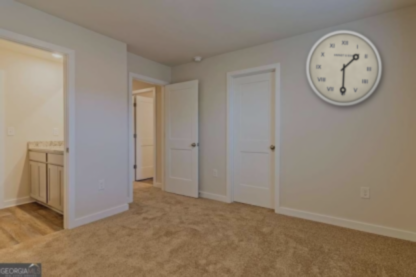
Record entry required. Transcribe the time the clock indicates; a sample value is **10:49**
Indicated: **1:30**
